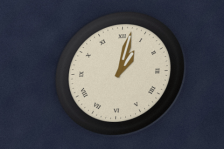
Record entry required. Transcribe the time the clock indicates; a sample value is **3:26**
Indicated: **1:02**
